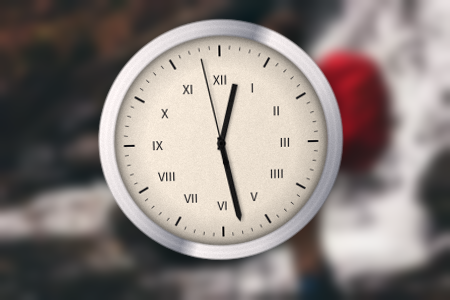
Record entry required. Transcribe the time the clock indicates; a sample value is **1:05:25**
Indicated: **12:27:58**
